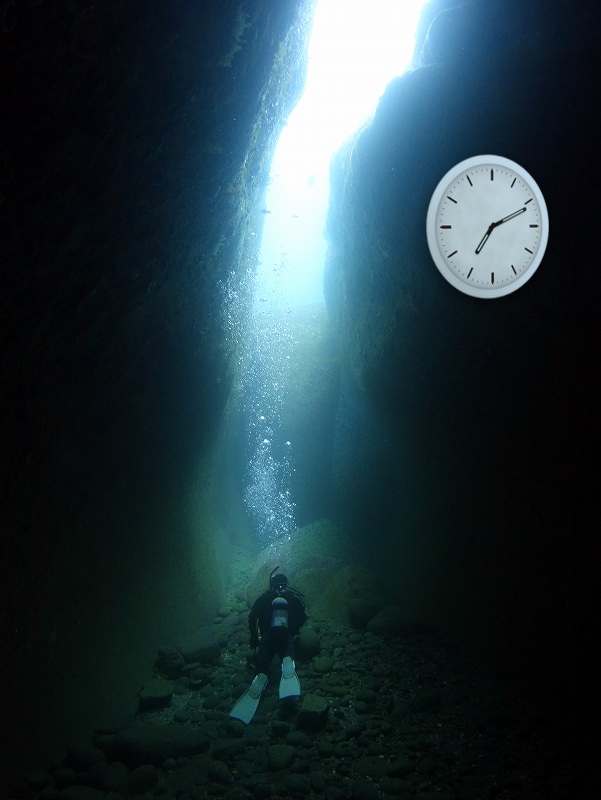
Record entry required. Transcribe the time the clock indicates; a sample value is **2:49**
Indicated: **7:11**
